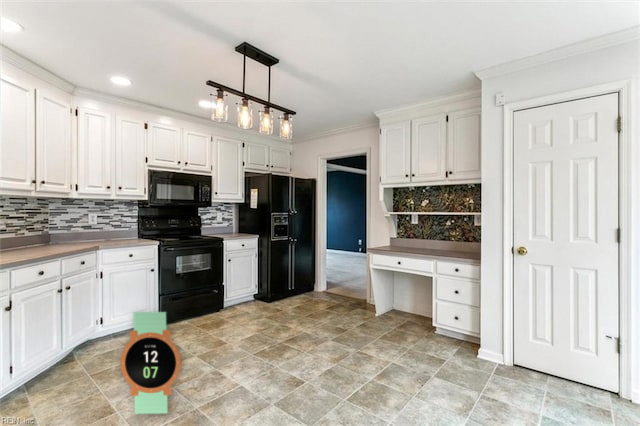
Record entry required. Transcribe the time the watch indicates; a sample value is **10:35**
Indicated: **12:07**
